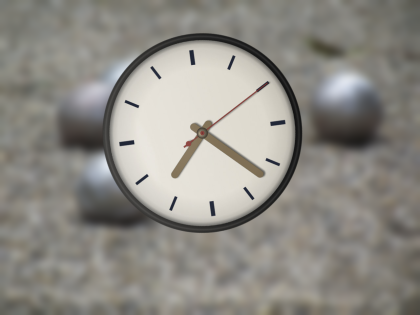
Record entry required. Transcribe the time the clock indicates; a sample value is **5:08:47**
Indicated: **7:22:10**
